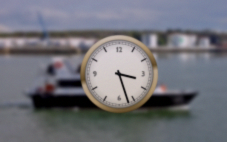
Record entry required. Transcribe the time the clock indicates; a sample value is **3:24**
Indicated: **3:27**
